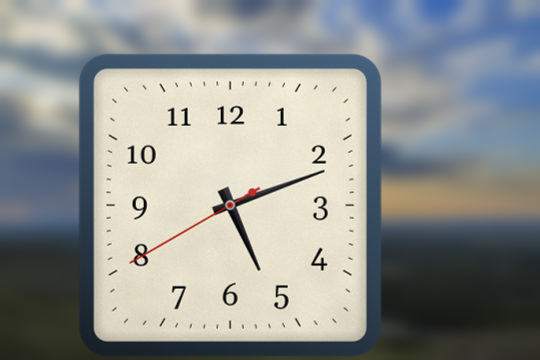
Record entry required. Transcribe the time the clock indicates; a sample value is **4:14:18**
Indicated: **5:11:40**
